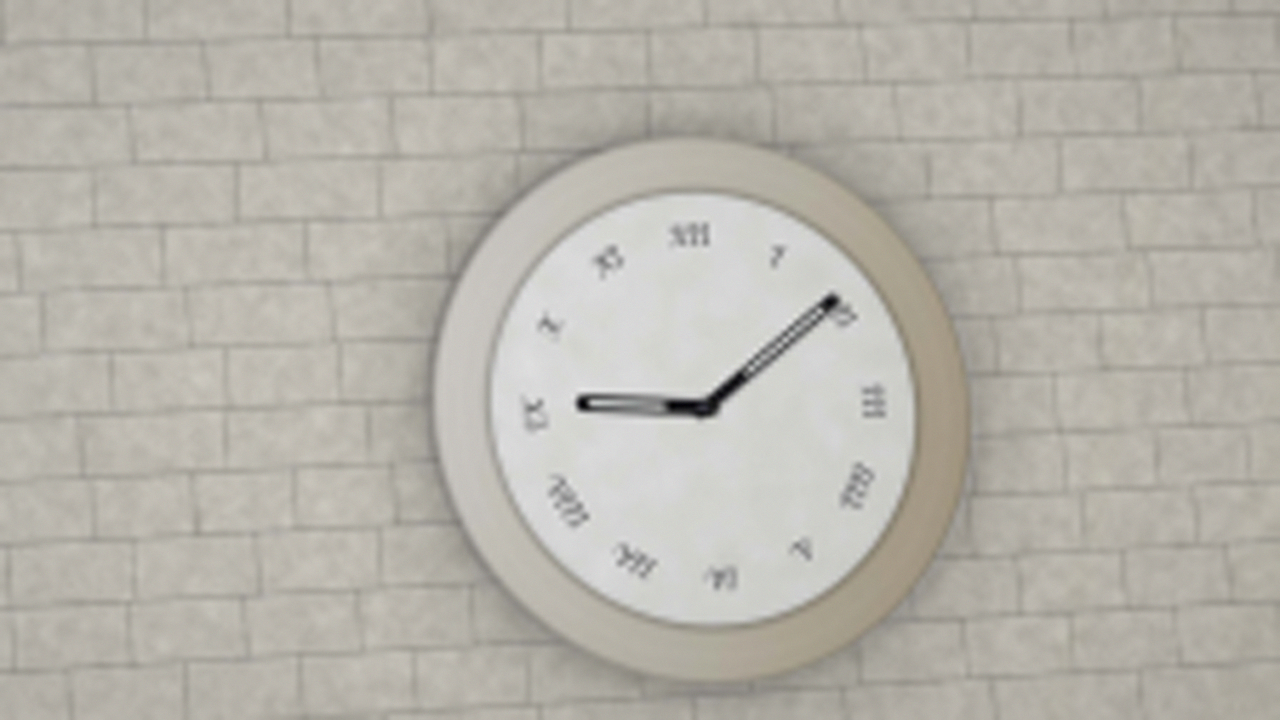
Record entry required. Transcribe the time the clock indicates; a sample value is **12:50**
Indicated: **9:09**
